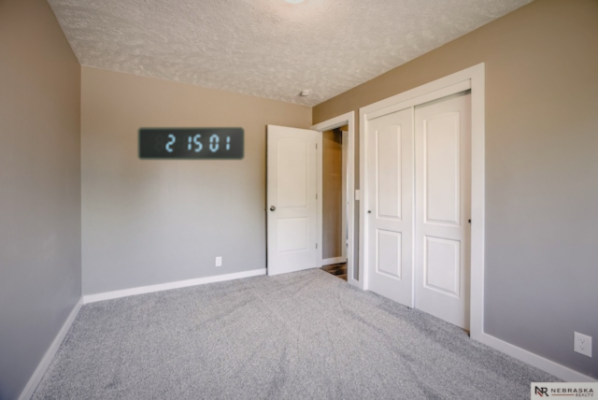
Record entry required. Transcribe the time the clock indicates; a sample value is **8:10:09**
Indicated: **2:15:01**
